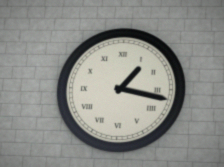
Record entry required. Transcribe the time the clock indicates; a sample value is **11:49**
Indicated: **1:17**
